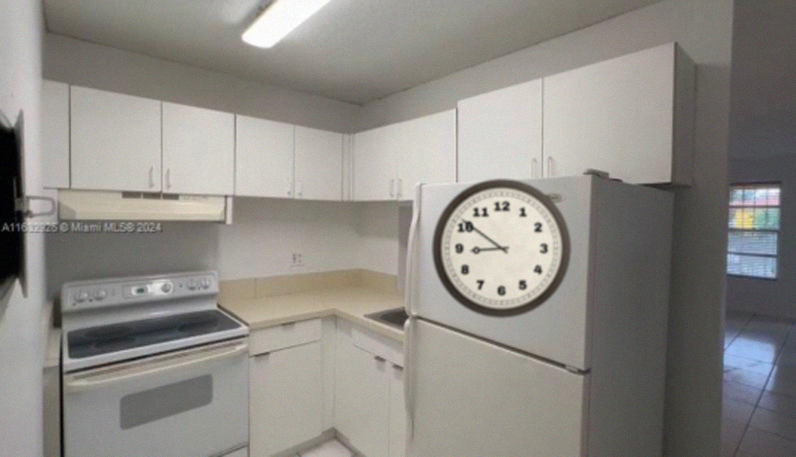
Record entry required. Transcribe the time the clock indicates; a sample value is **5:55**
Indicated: **8:51**
